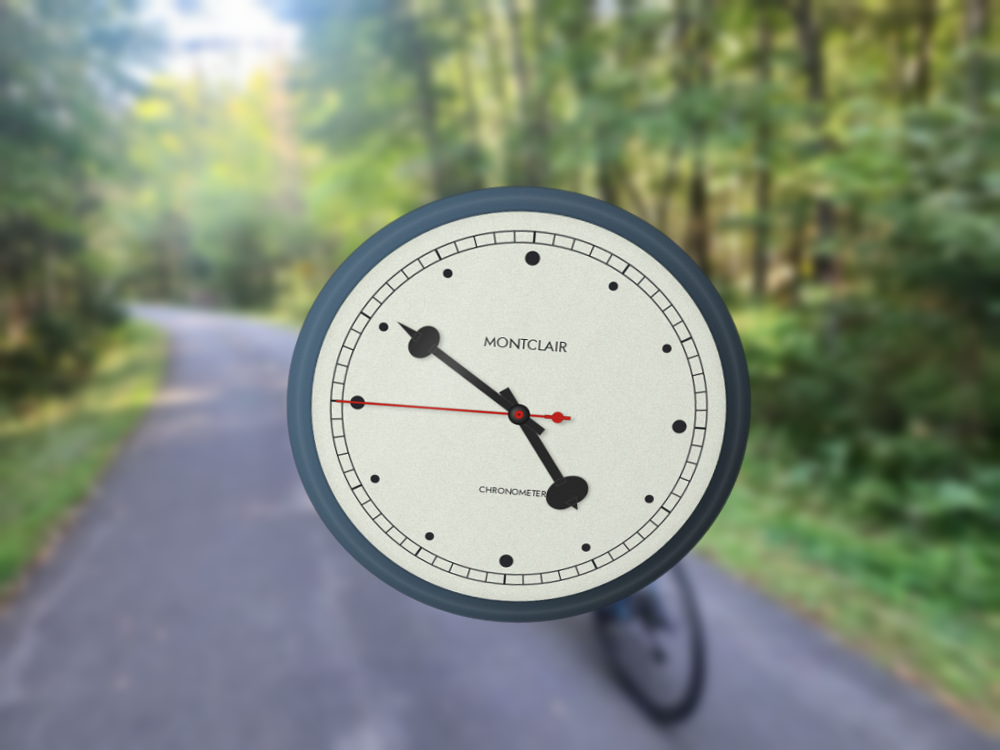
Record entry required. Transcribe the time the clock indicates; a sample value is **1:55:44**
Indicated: **4:50:45**
